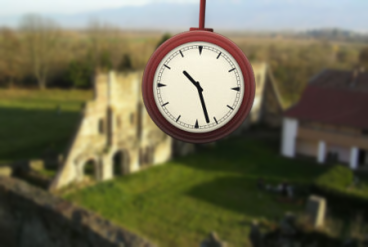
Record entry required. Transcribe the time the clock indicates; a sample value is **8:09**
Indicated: **10:27**
